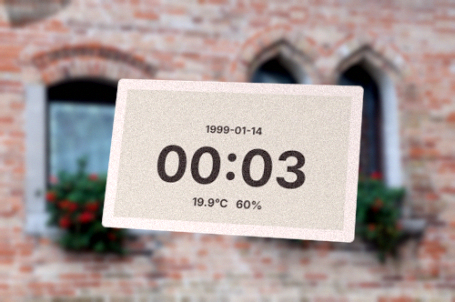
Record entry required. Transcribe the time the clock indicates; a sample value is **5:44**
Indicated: **0:03**
